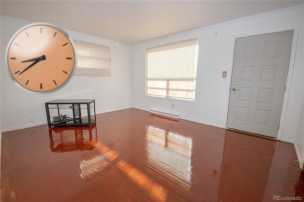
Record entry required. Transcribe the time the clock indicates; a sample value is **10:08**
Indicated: **8:39**
